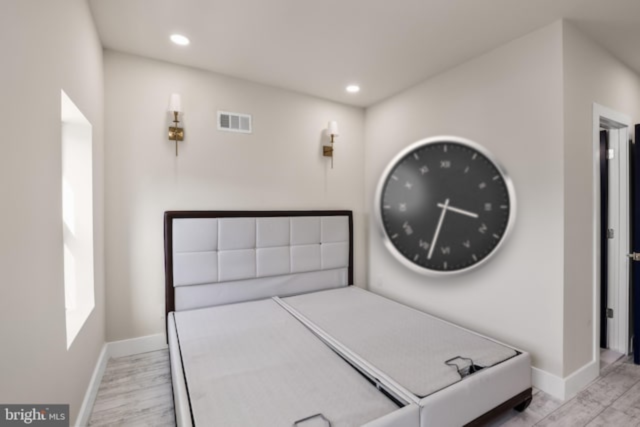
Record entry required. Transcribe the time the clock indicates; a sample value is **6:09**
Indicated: **3:33**
